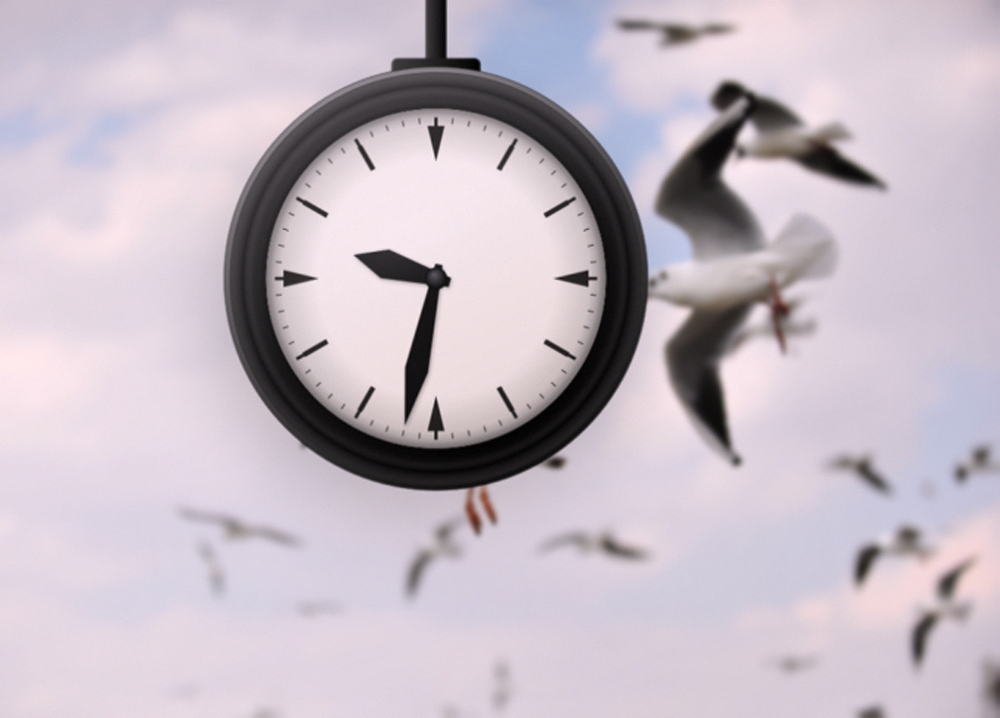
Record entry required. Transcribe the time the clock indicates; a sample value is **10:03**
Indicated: **9:32**
